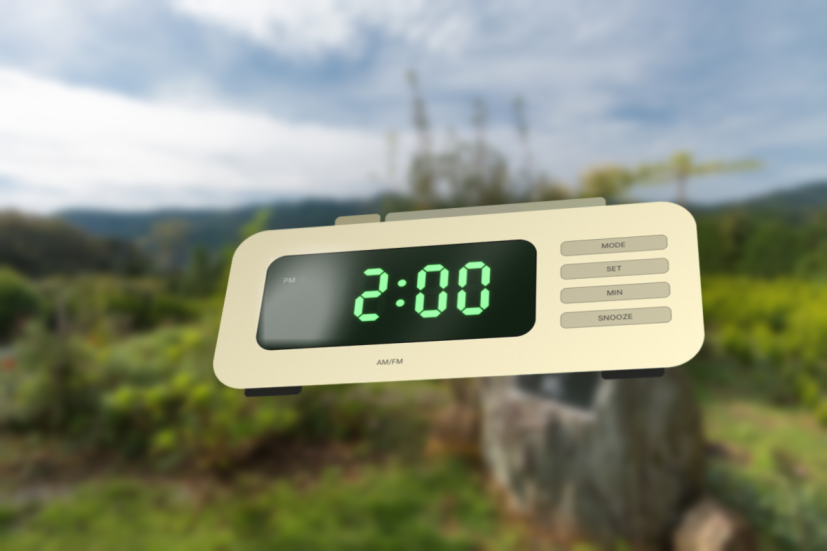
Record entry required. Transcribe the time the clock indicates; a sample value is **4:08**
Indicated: **2:00**
